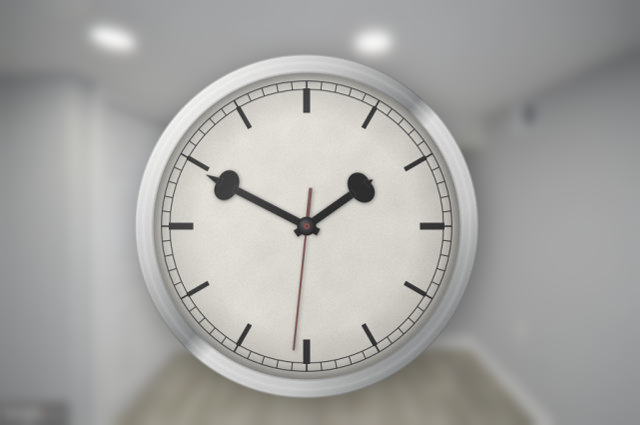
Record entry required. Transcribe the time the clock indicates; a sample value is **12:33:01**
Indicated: **1:49:31**
